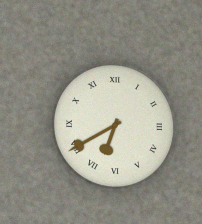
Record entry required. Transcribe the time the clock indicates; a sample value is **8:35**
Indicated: **6:40**
